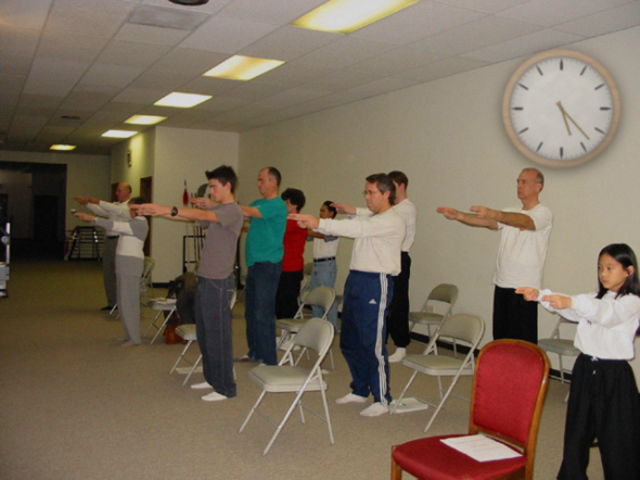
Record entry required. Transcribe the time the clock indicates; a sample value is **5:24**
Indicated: **5:23**
